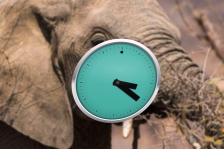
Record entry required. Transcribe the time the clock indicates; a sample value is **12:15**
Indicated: **3:21**
